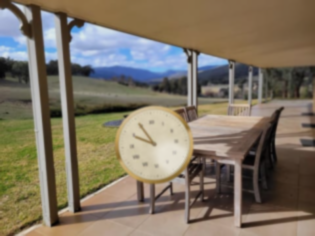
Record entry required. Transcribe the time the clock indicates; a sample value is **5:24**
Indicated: **9:55**
